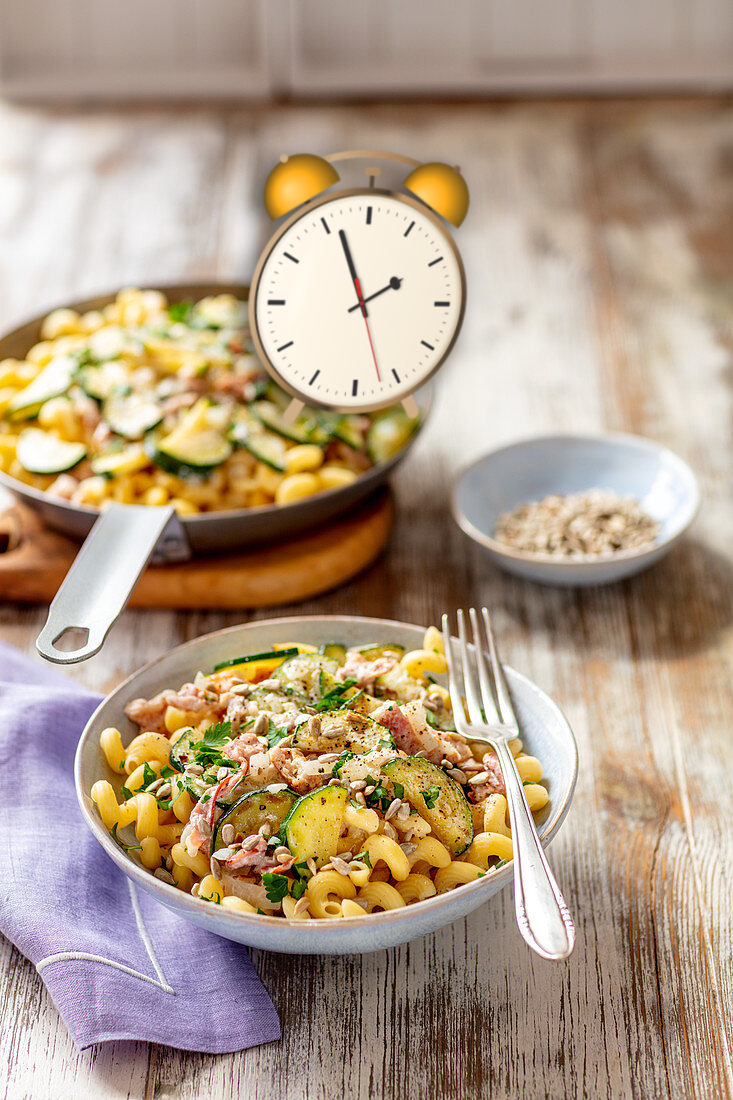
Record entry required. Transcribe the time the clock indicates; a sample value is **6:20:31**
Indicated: **1:56:27**
